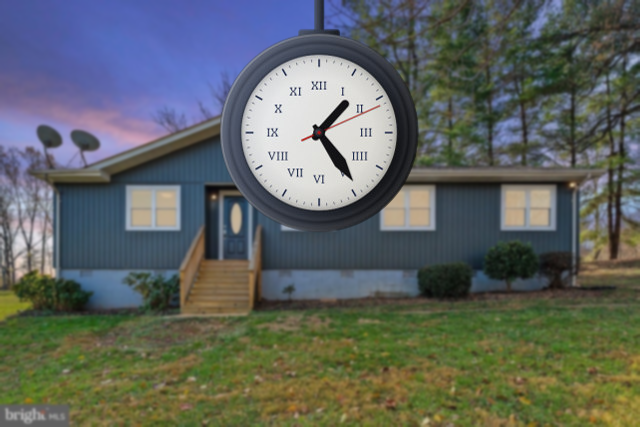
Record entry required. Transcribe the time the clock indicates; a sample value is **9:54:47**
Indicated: **1:24:11**
